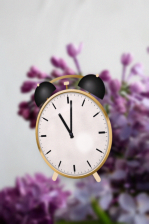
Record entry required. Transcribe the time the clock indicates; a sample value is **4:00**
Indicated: **11:01**
